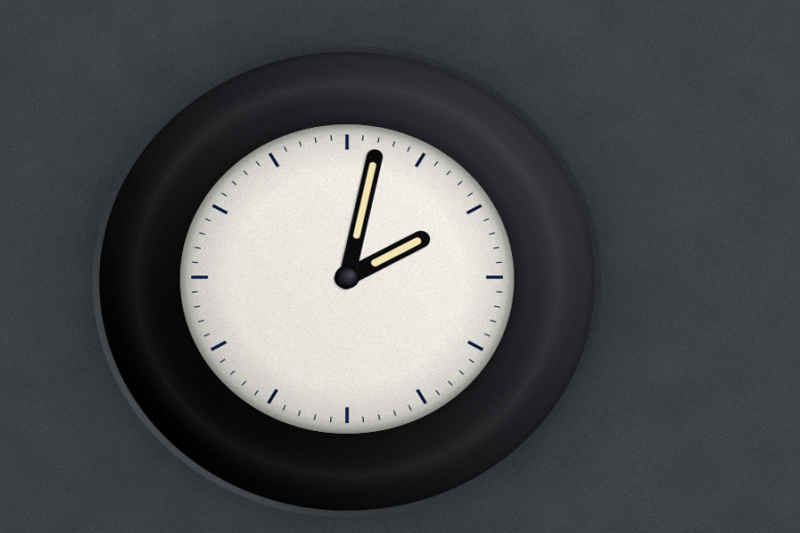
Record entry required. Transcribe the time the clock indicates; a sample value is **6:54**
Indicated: **2:02**
